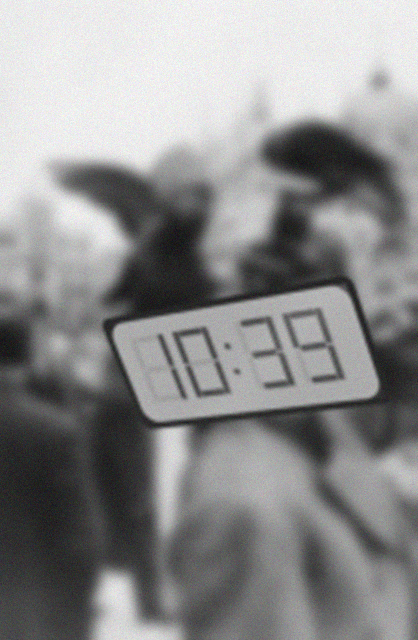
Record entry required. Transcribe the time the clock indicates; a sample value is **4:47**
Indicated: **10:39**
